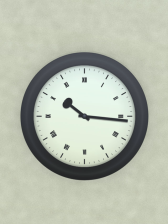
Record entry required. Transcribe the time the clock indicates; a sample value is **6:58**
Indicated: **10:16**
